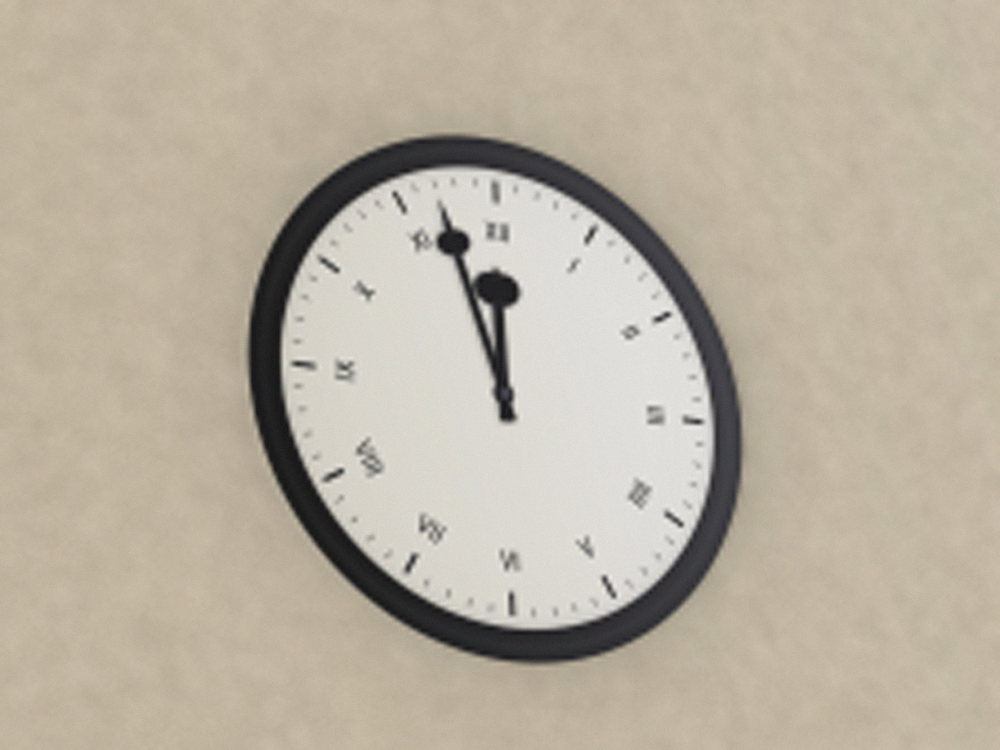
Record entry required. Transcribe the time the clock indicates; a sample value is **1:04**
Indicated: **11:57**
